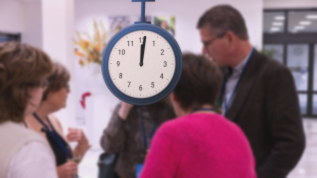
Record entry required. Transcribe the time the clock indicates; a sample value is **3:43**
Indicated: **12:01**
